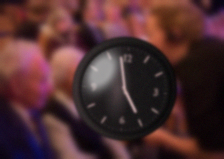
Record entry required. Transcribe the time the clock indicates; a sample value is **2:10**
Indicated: **4:58**
